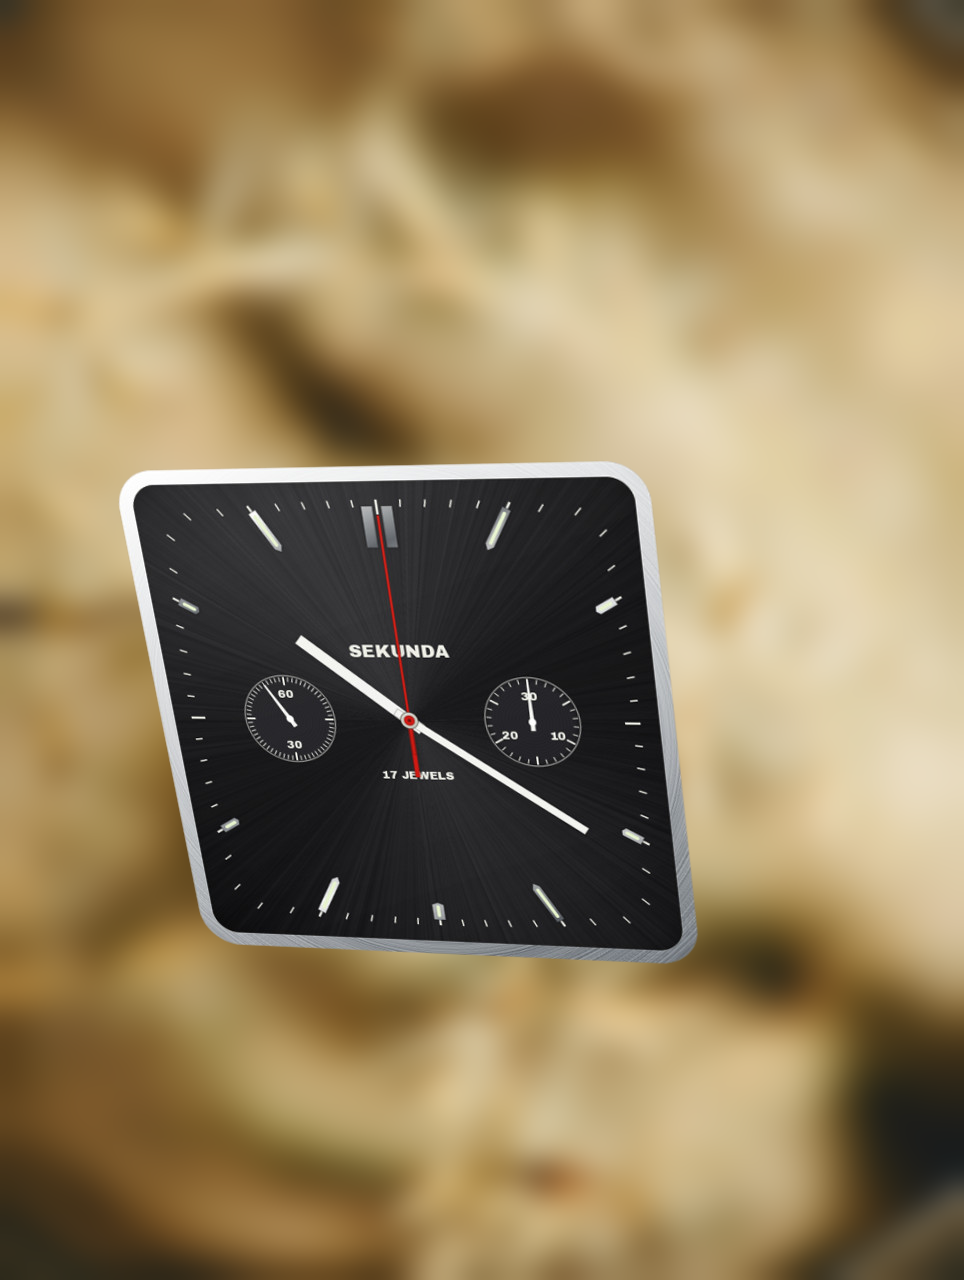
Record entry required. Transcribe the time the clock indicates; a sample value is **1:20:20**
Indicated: **10:20:55**
